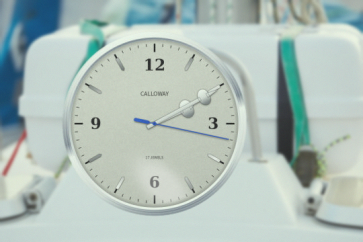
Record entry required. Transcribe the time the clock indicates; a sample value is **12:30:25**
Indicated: **2:10:17**
